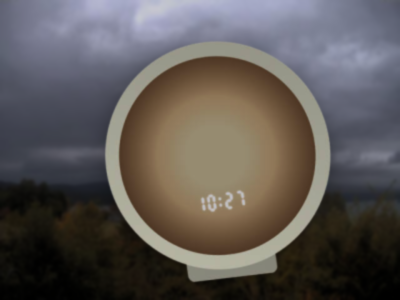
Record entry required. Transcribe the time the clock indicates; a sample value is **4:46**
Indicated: **10:27**
